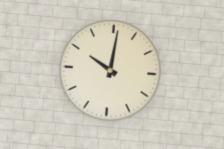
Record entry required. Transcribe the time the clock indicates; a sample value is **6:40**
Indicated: **10:01**
